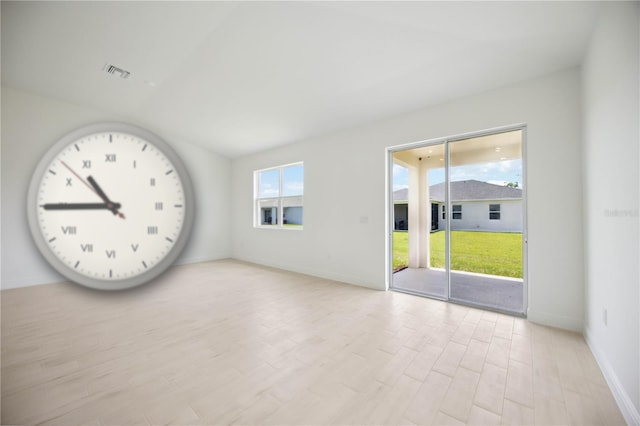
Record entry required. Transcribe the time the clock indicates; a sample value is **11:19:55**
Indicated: **10:44:52**
